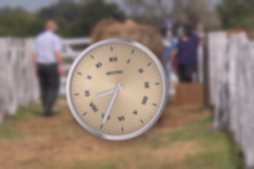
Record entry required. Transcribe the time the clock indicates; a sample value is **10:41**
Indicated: **8:35**
